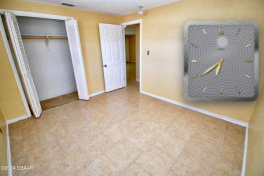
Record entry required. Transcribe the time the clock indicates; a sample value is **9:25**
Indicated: **6:39**
